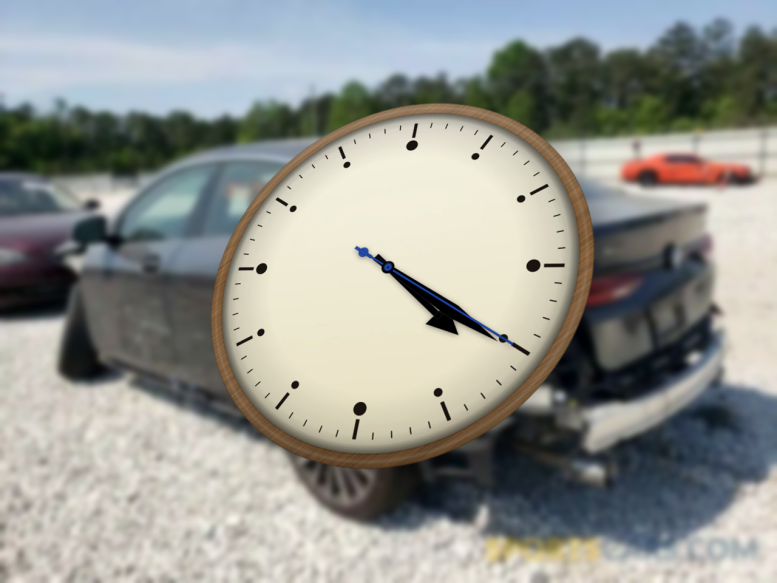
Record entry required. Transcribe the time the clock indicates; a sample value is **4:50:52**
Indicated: **4:20:20**
